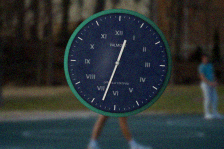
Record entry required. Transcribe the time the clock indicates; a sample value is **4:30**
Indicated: **12:33**
